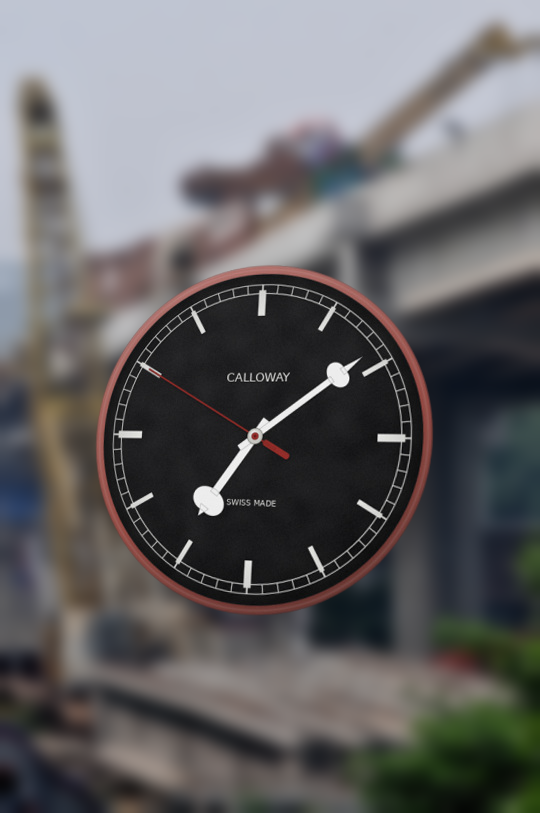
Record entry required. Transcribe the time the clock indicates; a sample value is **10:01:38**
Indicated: **7:08:50**
